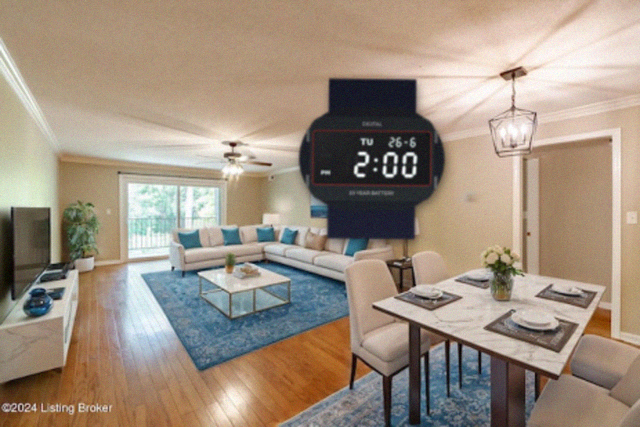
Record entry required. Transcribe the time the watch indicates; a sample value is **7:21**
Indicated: **2:00**
